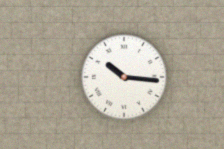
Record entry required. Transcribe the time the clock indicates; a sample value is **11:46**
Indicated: **10:16**
